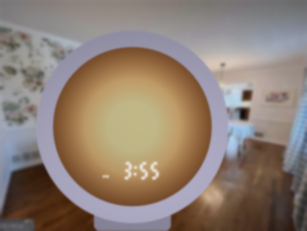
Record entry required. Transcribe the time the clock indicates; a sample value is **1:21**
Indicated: **3:55**
